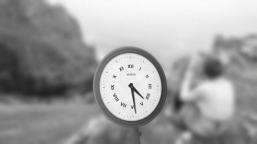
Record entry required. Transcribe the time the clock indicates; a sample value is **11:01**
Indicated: **4:29**
